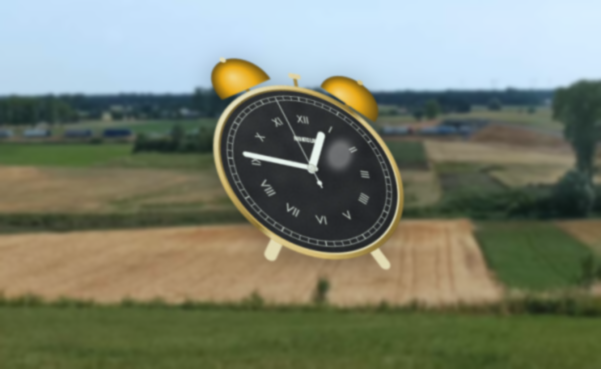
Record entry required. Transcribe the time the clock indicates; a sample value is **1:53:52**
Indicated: **12:45:57**
